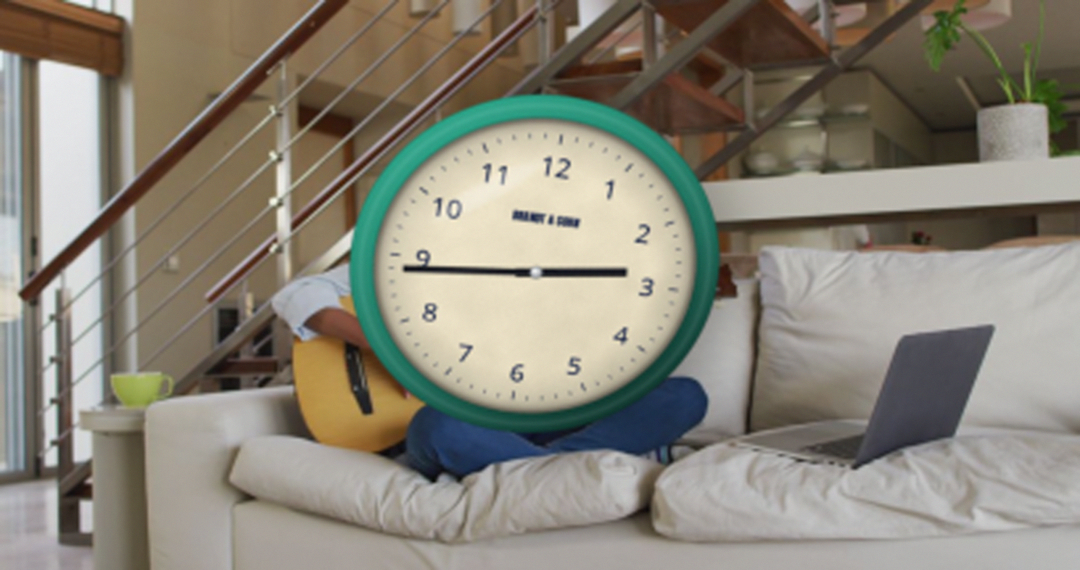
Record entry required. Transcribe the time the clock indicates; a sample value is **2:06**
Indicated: **2:44**
